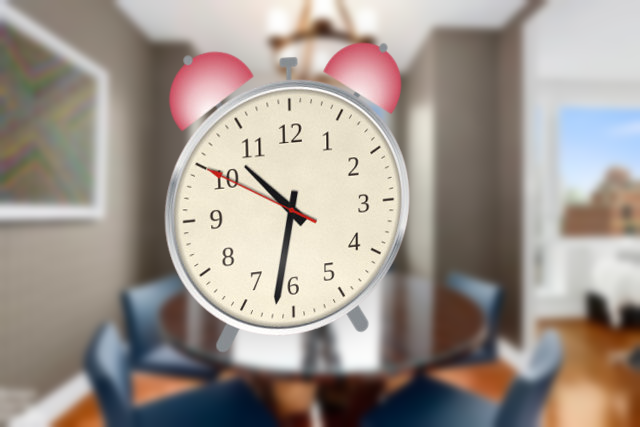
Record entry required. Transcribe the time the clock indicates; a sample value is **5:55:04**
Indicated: **10:31:50**
